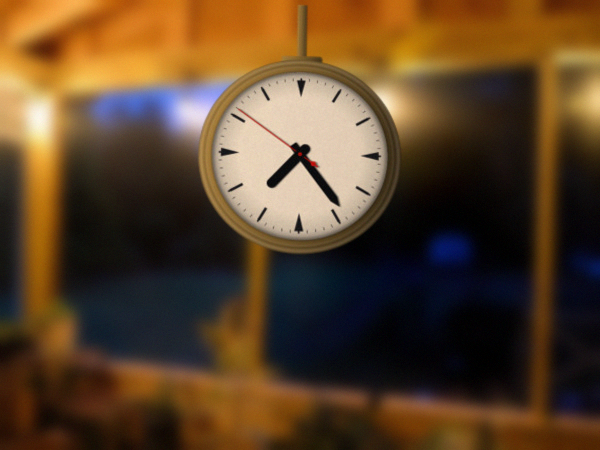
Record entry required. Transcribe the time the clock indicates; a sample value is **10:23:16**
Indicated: **7:23:51**
